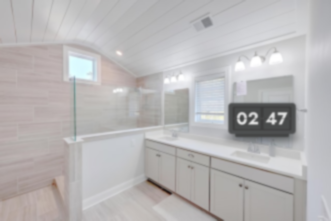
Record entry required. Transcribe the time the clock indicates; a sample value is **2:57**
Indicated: **2:47**
